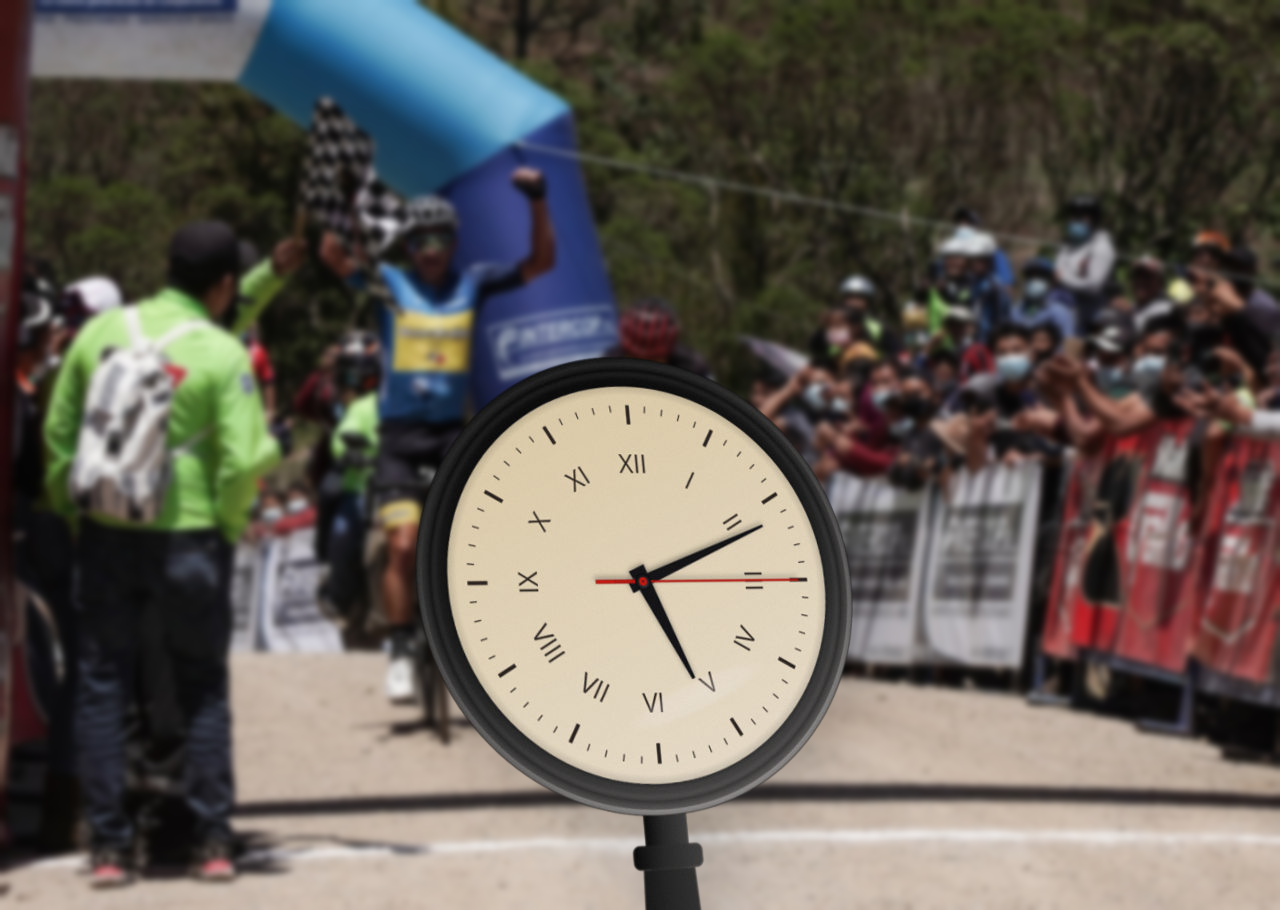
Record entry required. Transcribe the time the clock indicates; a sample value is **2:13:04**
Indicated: **5:11:15**
